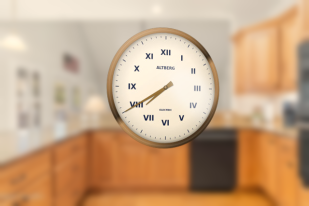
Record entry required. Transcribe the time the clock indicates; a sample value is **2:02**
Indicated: **7:40**
